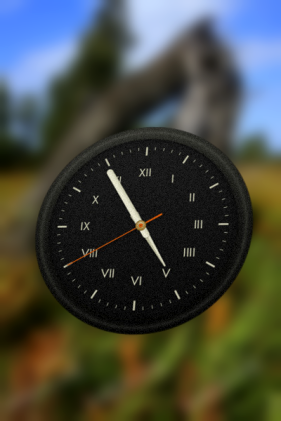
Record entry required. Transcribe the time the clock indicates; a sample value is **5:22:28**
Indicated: **4:54:40**
